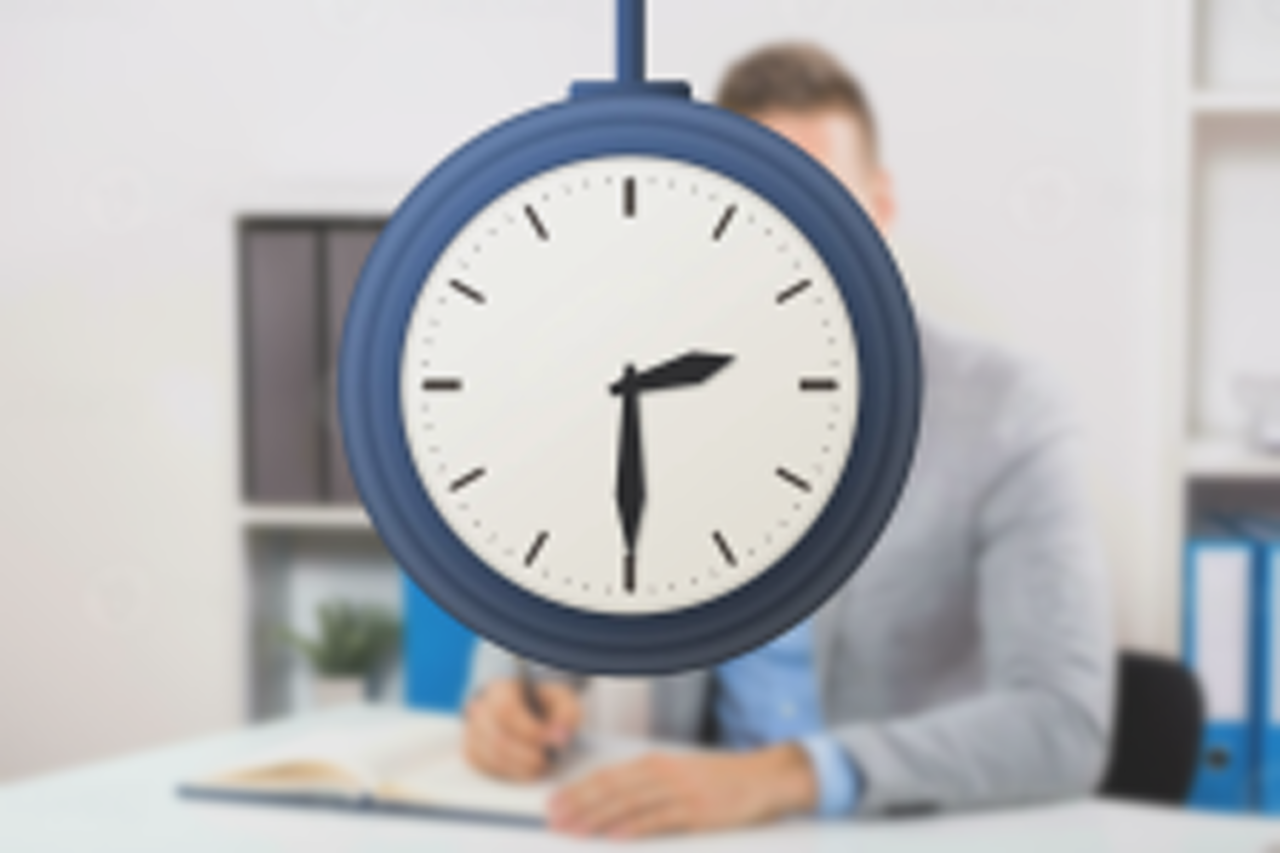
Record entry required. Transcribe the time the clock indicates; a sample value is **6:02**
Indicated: **2:30**
